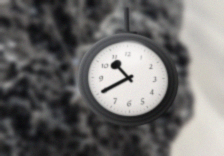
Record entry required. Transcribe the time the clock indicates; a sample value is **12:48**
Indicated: **10:40**
